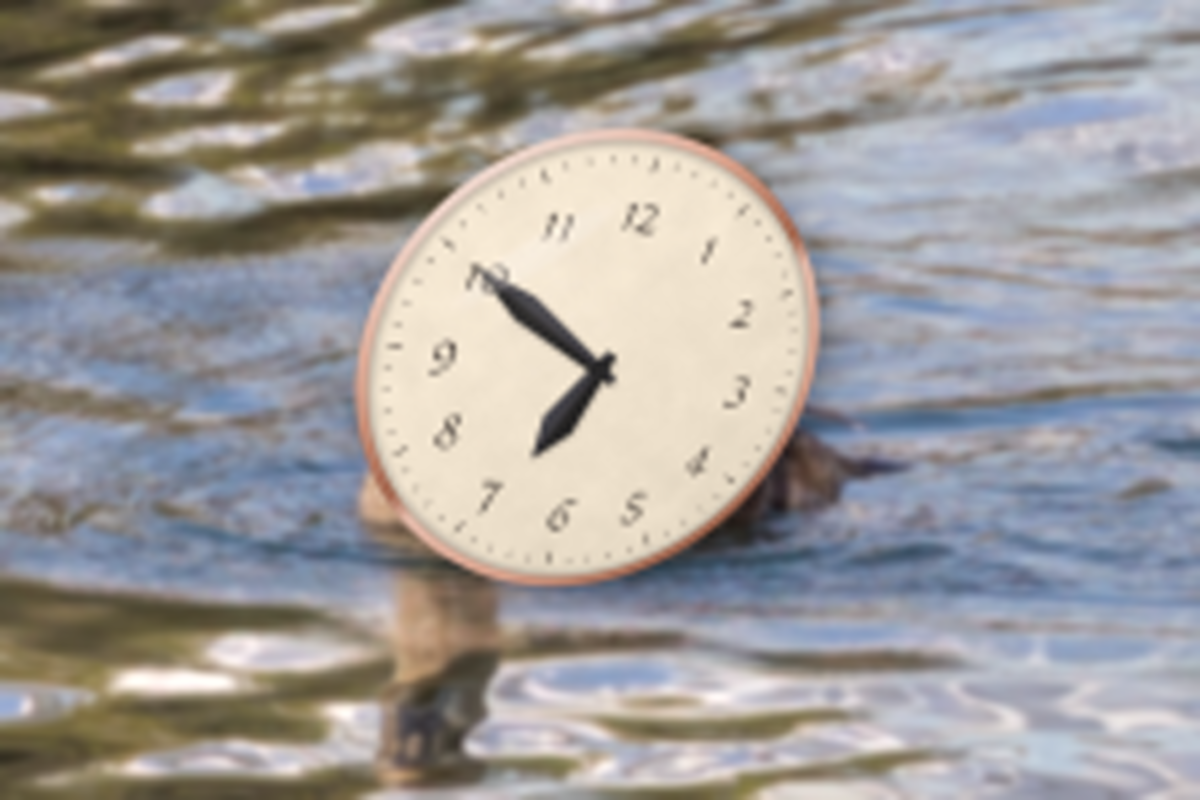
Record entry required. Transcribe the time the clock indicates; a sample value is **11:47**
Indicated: **6:50**
